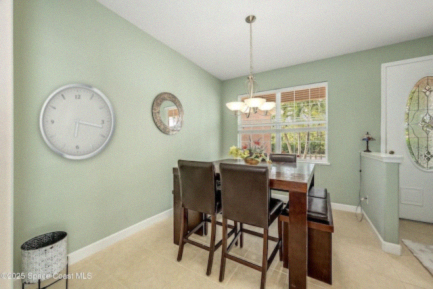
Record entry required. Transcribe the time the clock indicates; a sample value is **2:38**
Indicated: **6:17**
